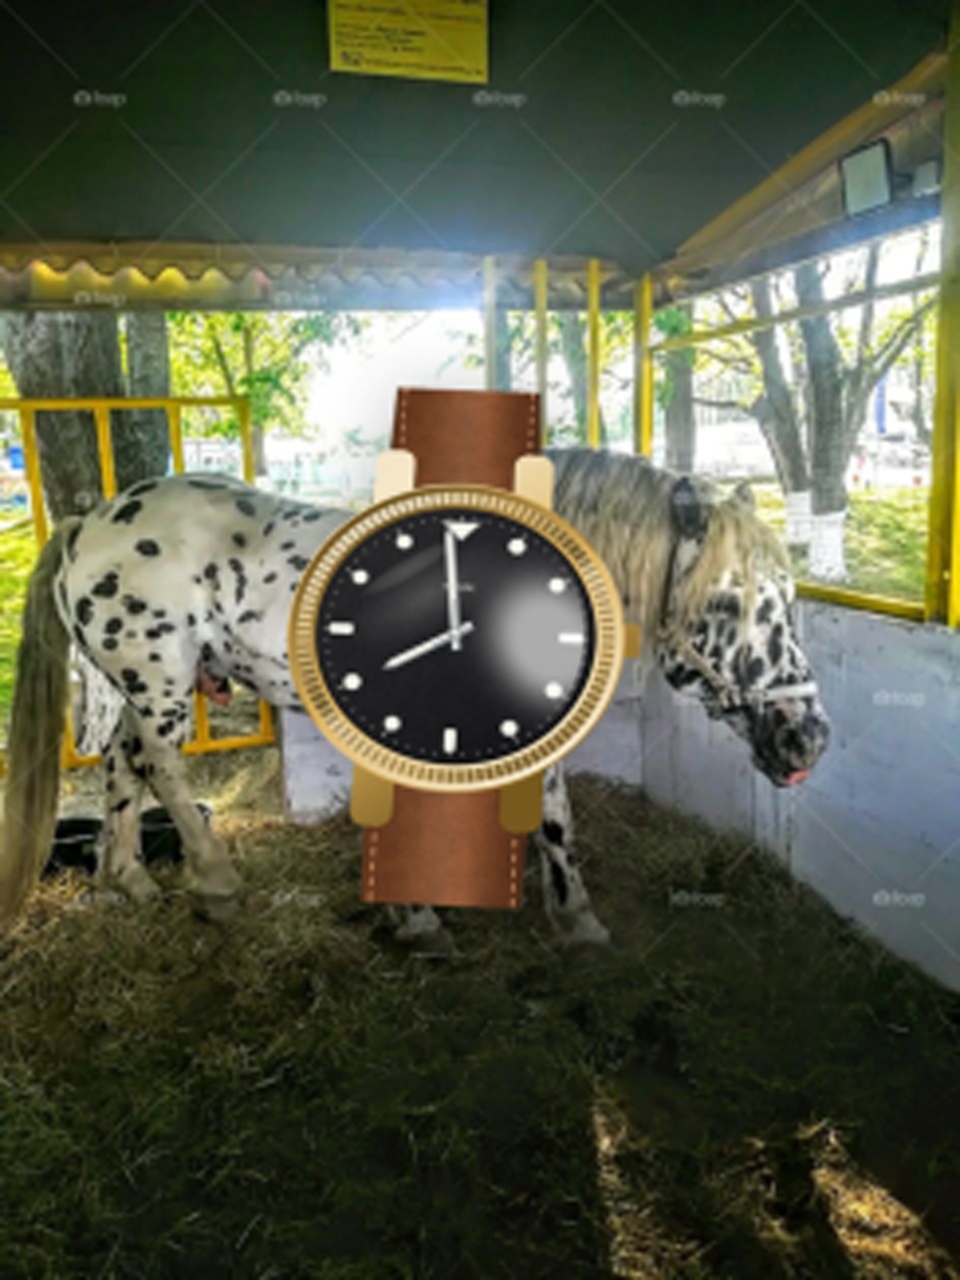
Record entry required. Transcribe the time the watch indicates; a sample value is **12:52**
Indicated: **7:59**
